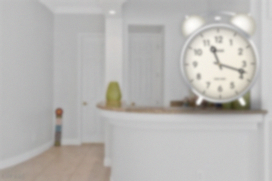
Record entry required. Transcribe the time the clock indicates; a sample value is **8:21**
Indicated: **11:18**
